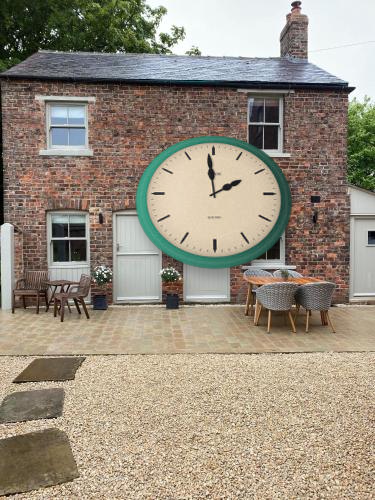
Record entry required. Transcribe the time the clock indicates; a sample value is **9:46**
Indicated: **1:59**
